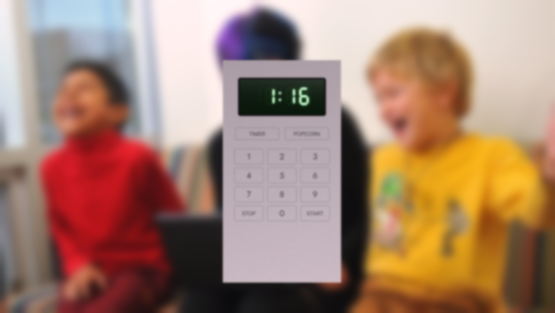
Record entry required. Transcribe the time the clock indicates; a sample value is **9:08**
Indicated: **1:16**
